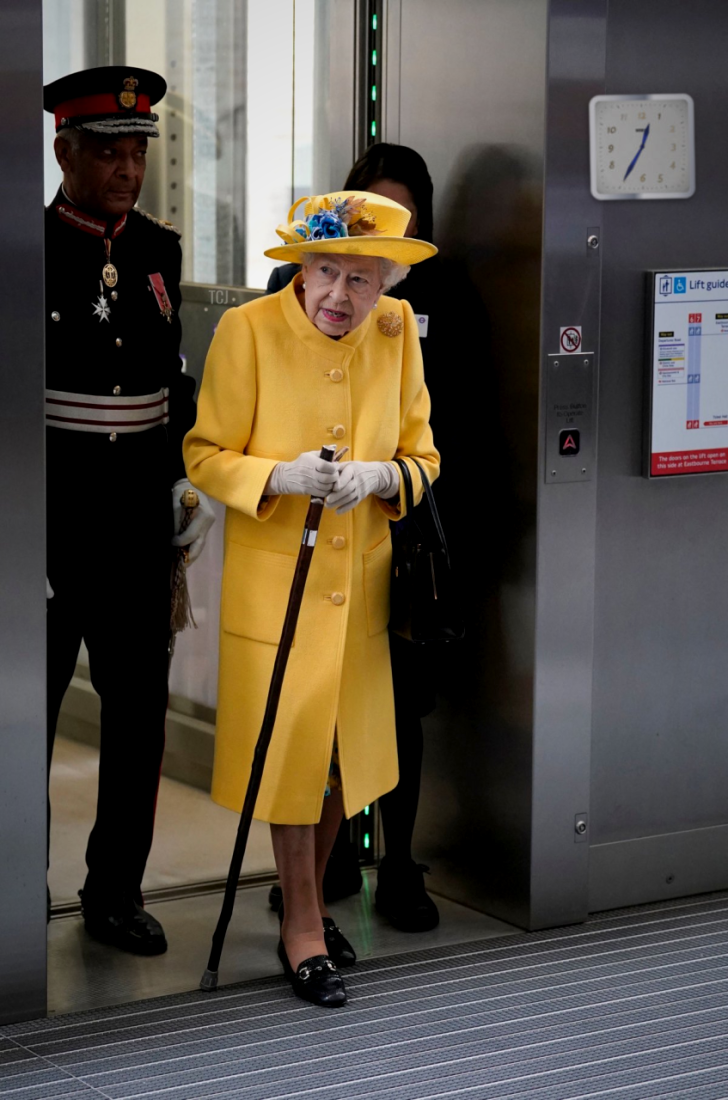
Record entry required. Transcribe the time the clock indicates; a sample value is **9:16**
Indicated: **12:35**
